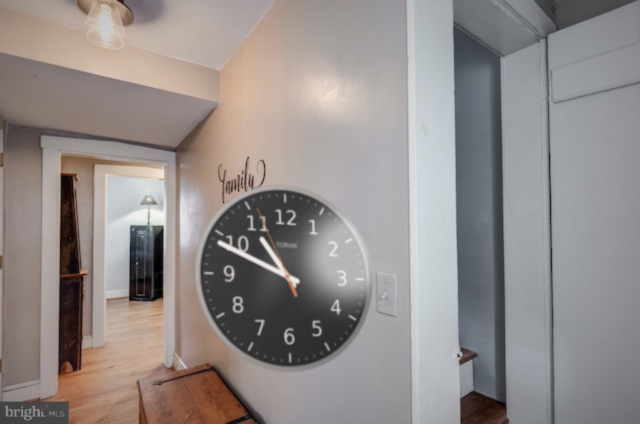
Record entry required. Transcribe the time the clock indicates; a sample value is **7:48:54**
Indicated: **10:48:56**
